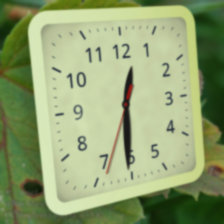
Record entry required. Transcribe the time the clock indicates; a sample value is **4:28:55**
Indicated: **12:30:34**
